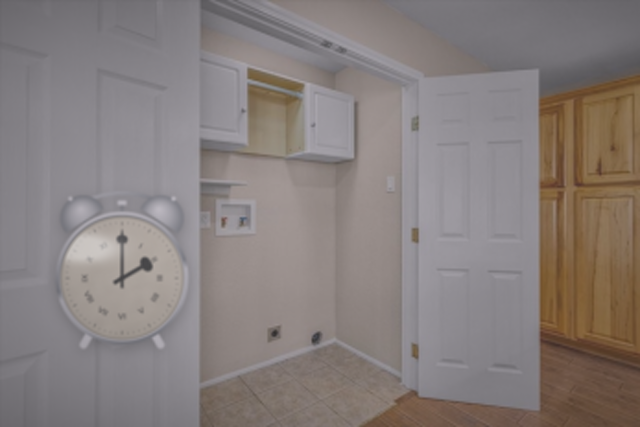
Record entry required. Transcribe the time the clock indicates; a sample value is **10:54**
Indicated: **2:00**
